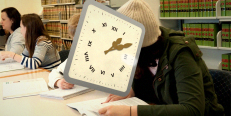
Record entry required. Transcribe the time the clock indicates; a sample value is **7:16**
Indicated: **1:10**
